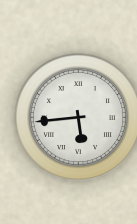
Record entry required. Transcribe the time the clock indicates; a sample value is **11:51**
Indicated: **5:44**
